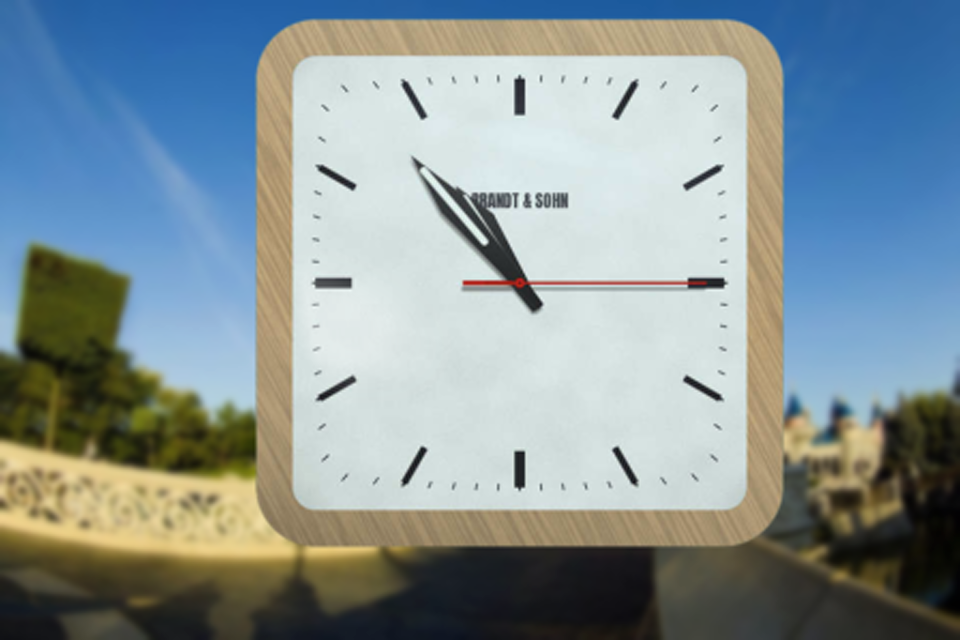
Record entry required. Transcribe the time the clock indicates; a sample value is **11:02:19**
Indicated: **10:53:15**
